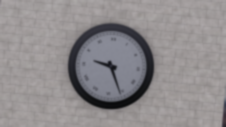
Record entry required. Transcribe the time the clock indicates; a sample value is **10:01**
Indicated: **9:26**
